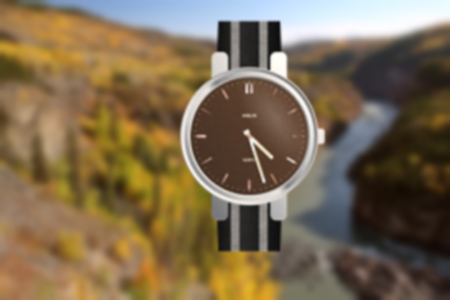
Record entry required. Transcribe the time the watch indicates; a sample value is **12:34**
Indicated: **4:27**
